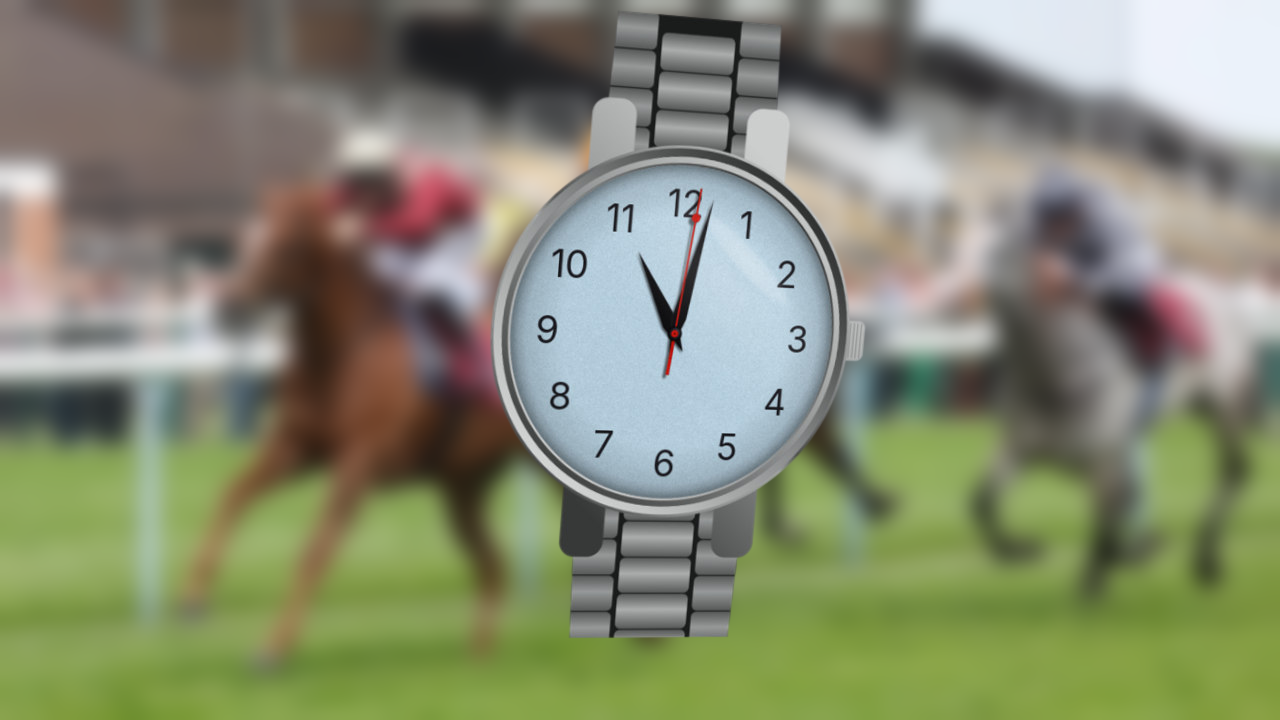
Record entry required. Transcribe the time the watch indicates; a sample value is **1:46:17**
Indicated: **11:02:01**
